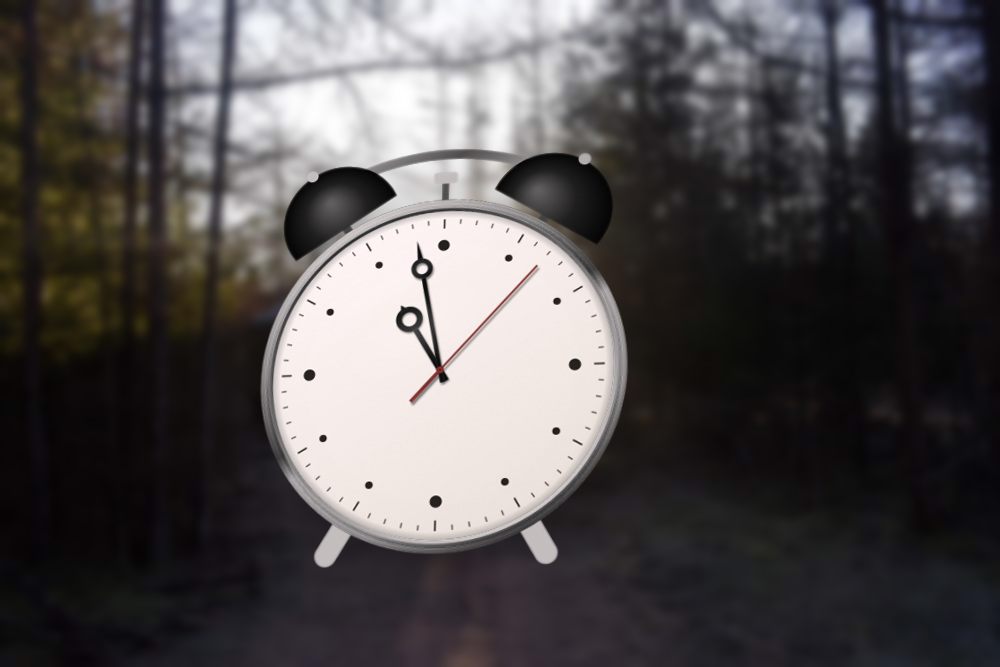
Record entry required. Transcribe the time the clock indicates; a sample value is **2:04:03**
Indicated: **10:58:07**
